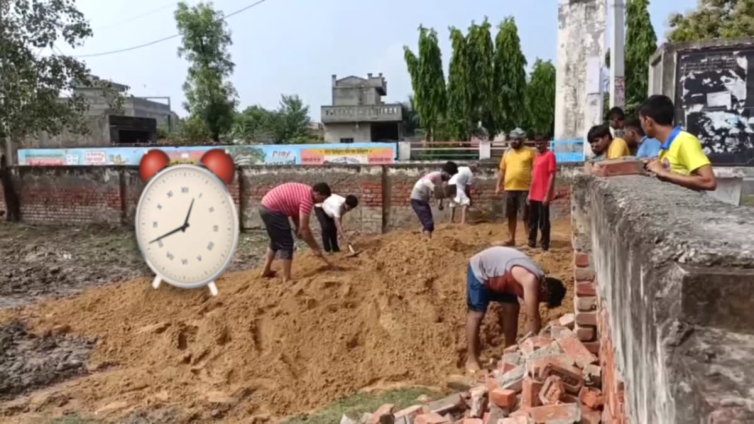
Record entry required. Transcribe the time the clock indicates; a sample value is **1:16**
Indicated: **12:41**
